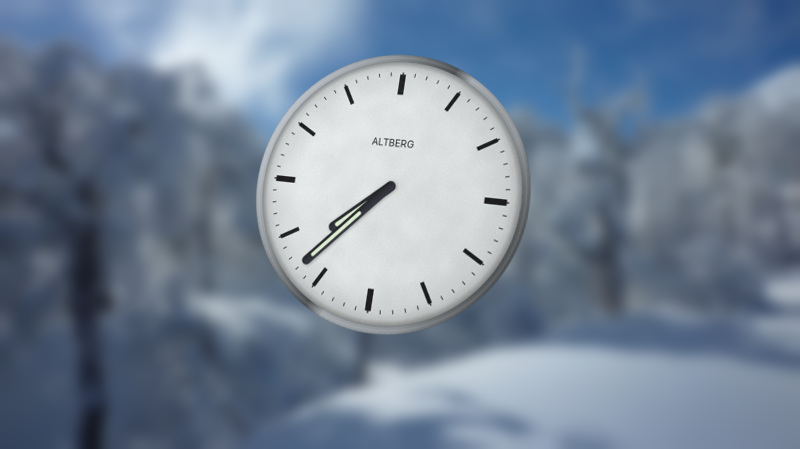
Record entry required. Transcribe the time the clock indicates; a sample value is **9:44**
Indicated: **7:37**
